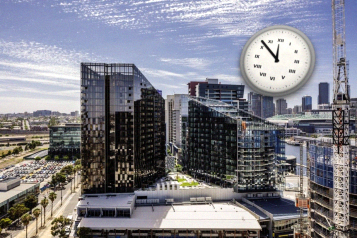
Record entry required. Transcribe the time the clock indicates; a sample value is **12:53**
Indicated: **11:52**
